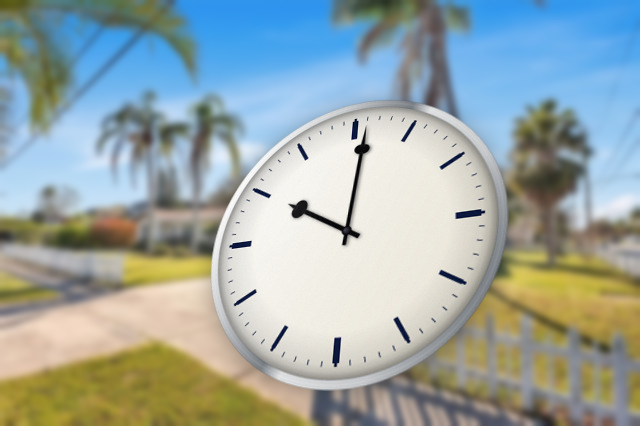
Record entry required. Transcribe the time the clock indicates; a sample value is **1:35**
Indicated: **10:01**
